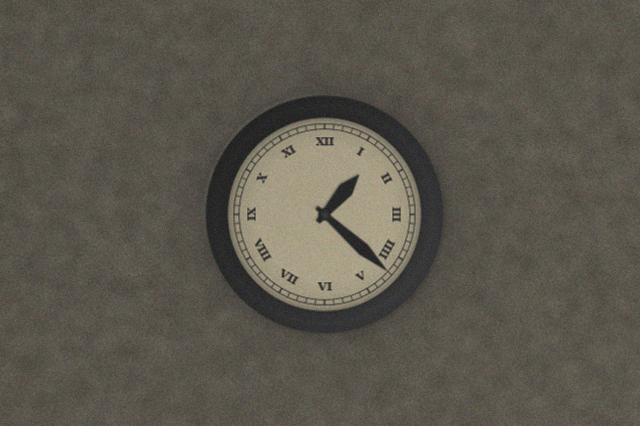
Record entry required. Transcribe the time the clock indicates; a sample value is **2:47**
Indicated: **1:22**
